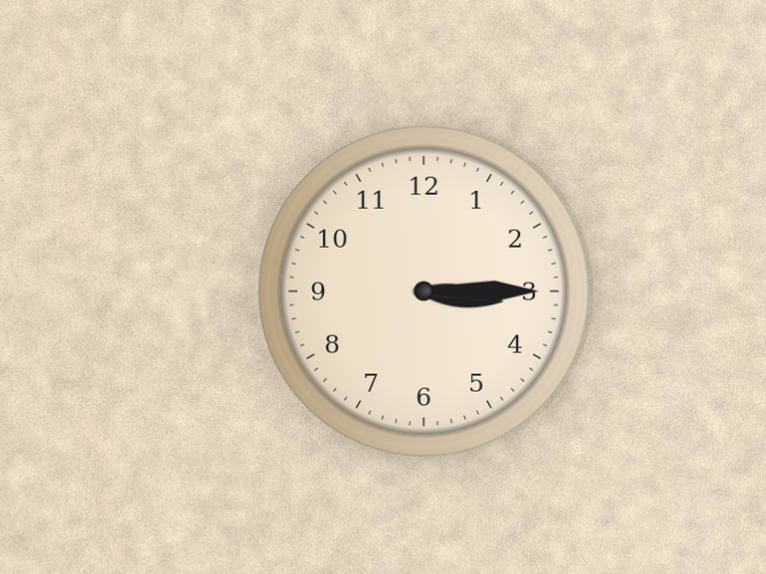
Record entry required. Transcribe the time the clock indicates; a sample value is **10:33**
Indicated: **3:15**
